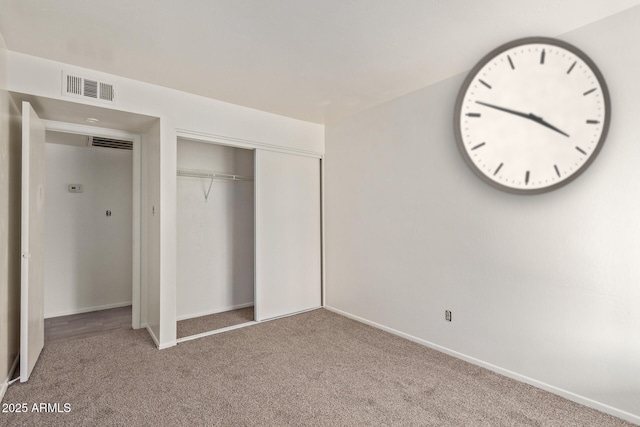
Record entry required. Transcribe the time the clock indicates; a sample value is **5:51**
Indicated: **3:47**
